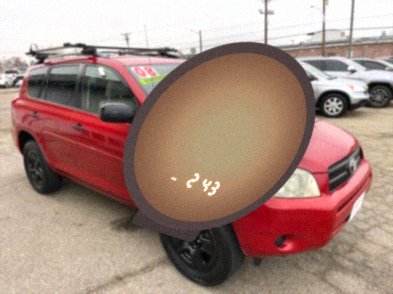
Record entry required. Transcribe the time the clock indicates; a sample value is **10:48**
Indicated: **2:43**
